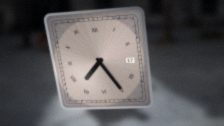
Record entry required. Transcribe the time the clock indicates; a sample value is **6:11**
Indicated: **7:25**
